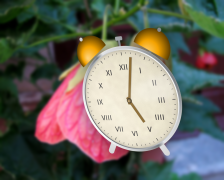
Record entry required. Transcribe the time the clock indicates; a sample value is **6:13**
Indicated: **5:02**
